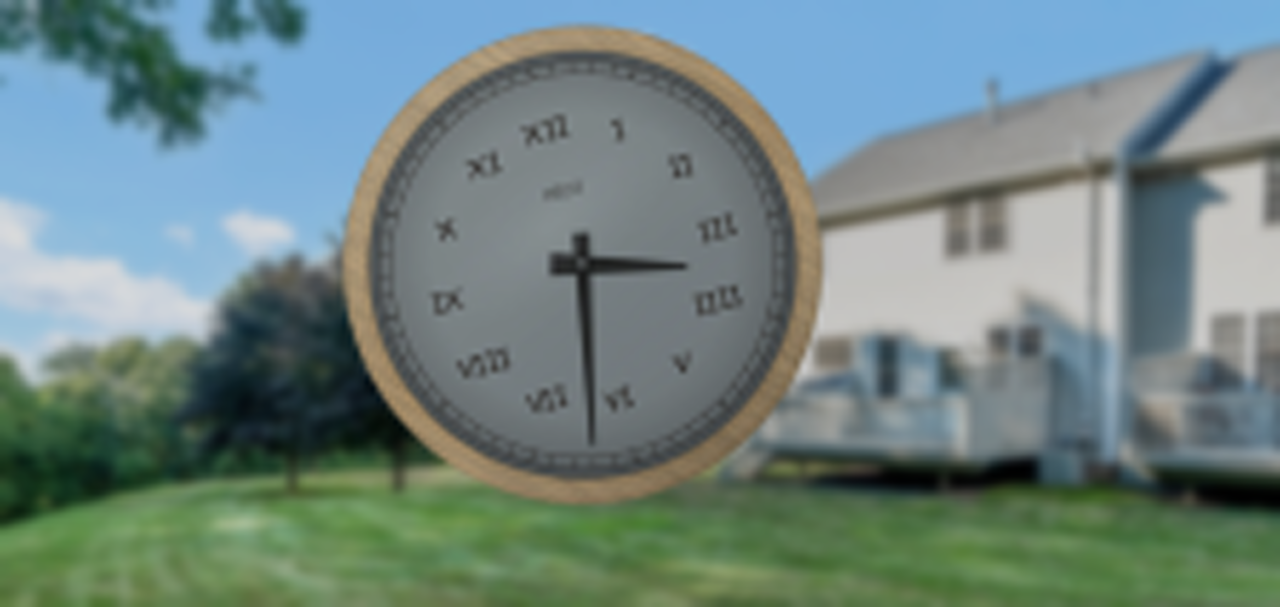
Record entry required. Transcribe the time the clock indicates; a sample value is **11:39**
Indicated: **3:32**
